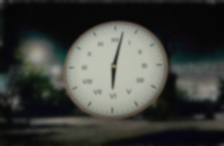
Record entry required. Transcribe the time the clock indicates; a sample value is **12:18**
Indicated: **6:02**
